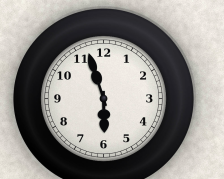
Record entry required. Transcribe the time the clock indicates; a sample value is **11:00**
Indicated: **5:57**
